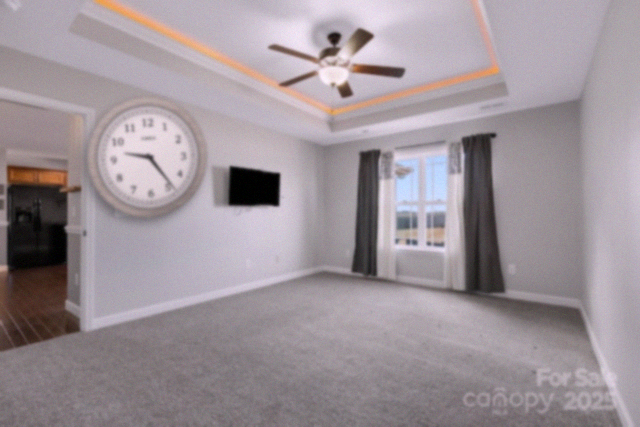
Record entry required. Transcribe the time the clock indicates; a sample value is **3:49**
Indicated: **9:24**
